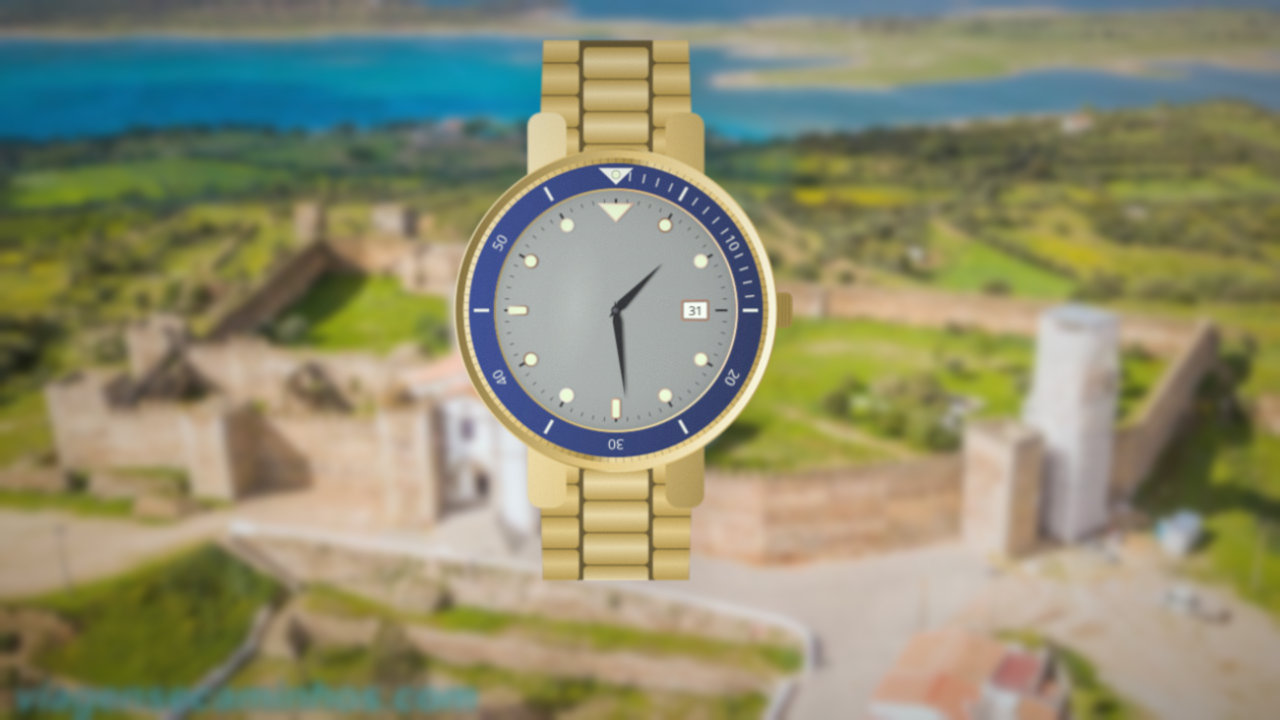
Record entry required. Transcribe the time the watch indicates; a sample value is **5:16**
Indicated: **1:29**
